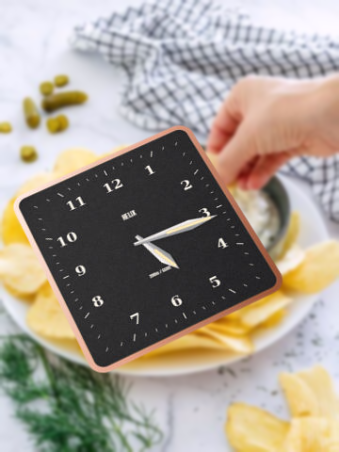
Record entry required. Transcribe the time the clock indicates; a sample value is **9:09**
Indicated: **5:16**
